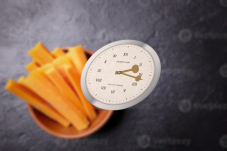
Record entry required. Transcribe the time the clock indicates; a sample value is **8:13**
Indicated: **2:17**
